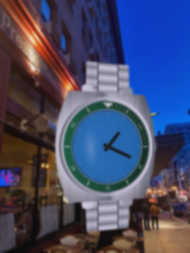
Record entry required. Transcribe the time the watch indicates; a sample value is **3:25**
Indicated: **1:19**
